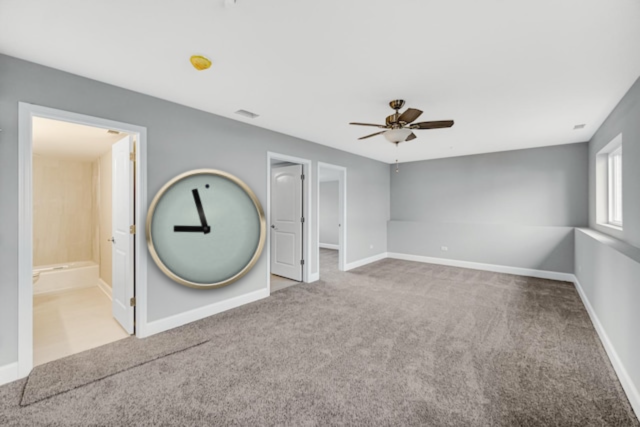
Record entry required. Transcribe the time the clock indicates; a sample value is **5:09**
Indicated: **8:57**
